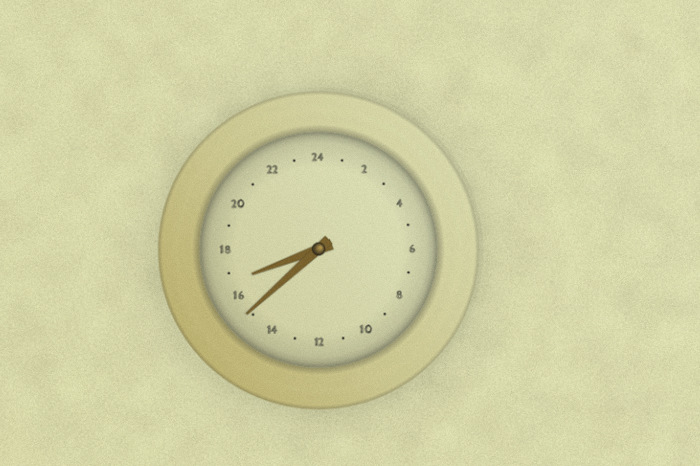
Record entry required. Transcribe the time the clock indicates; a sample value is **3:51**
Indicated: **16:38**
